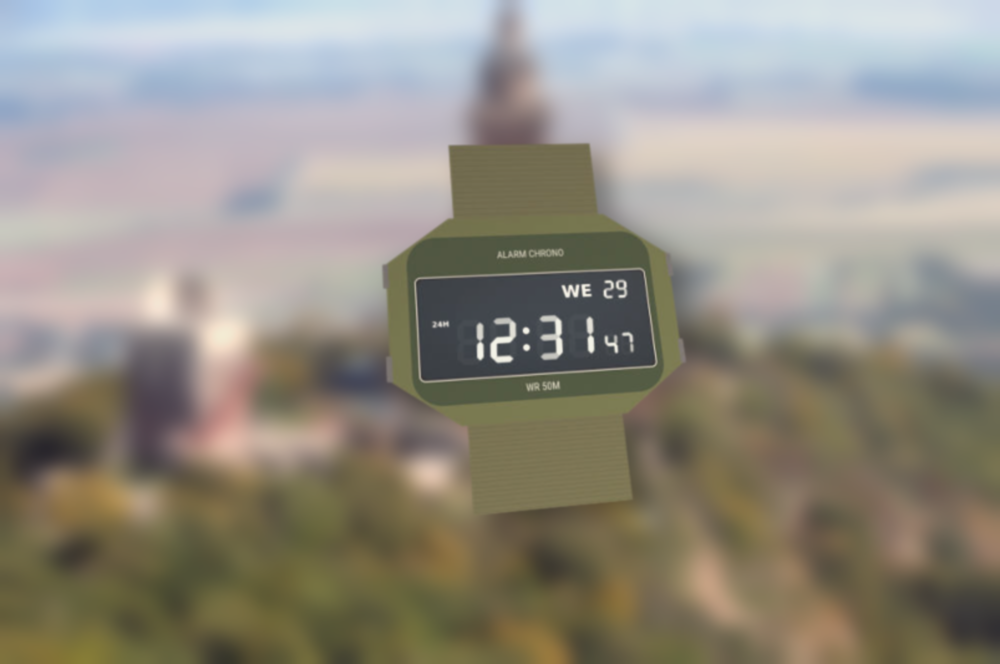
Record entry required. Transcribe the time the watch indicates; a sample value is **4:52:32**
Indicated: **12:31:47**
